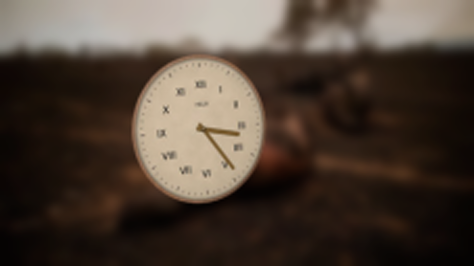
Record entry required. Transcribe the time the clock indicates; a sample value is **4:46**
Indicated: **3:24**
